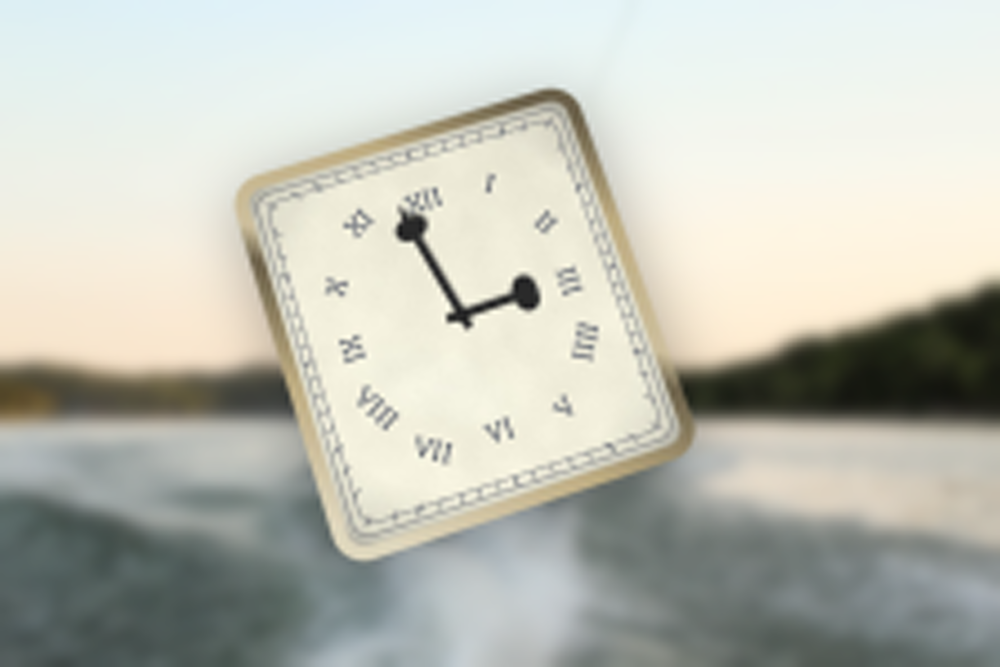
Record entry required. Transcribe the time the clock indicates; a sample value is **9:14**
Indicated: **2:58**
